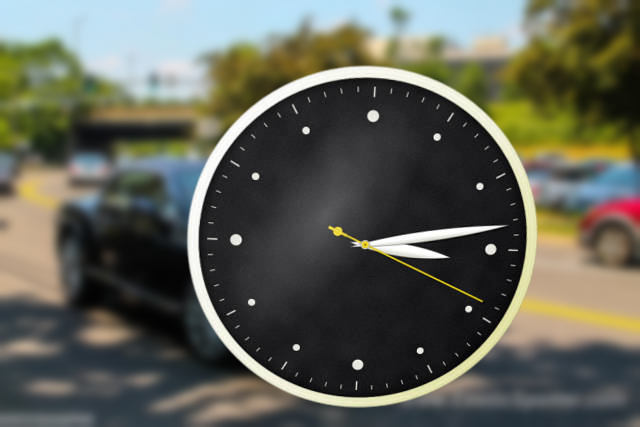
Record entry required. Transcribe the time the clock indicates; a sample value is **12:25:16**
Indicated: **3:13:19**
